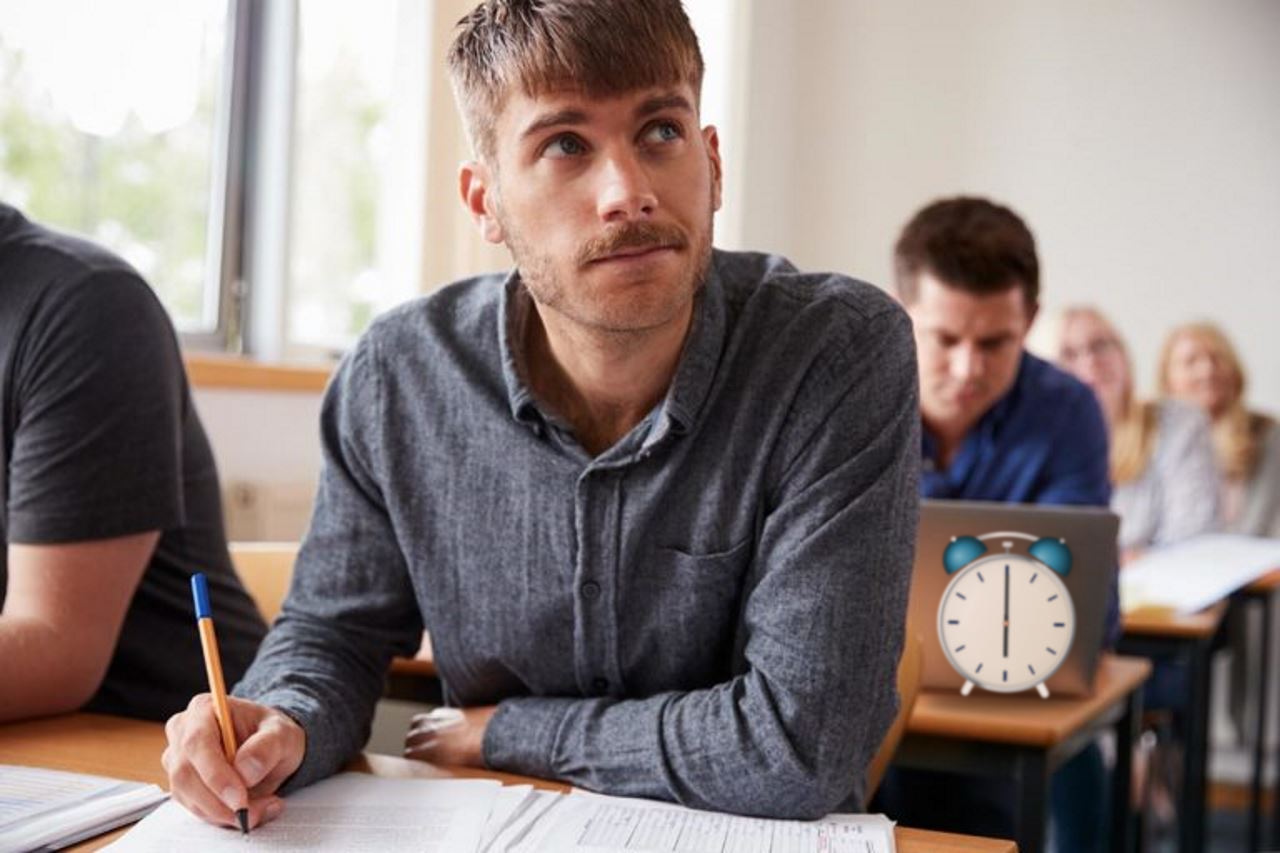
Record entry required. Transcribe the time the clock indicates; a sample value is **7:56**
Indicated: **6:00**
